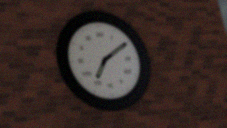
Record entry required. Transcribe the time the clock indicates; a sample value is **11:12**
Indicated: **7:10**
